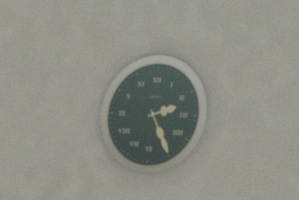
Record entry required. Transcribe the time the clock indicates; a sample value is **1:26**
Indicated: **2:25**
